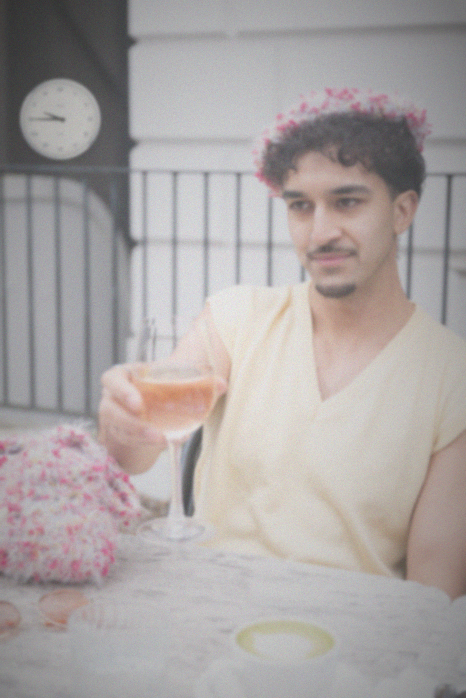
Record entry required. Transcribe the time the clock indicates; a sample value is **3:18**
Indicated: **9:45**
